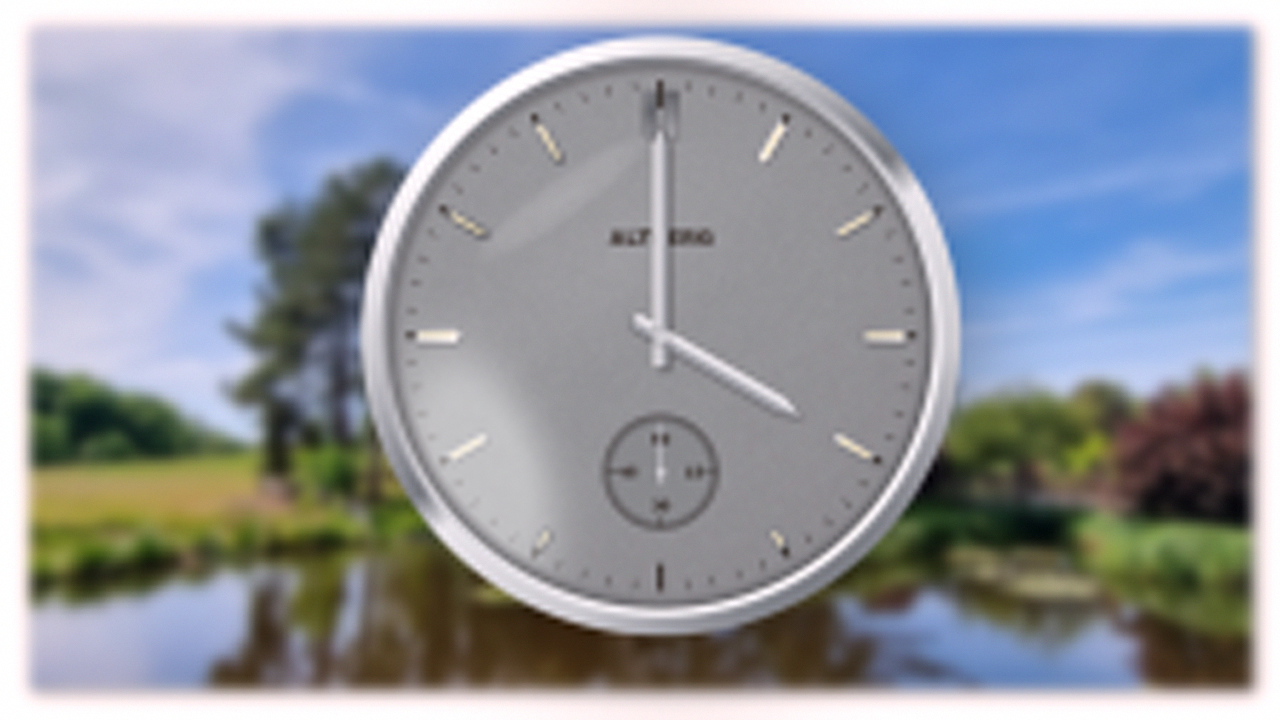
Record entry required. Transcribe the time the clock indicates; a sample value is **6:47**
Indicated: **4:00**
